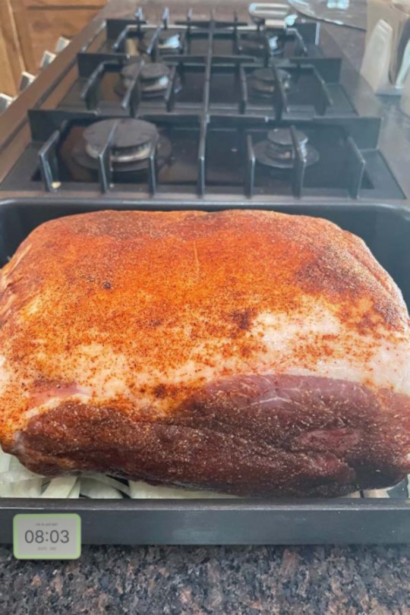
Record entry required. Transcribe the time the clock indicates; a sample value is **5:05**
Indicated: **8:03**
